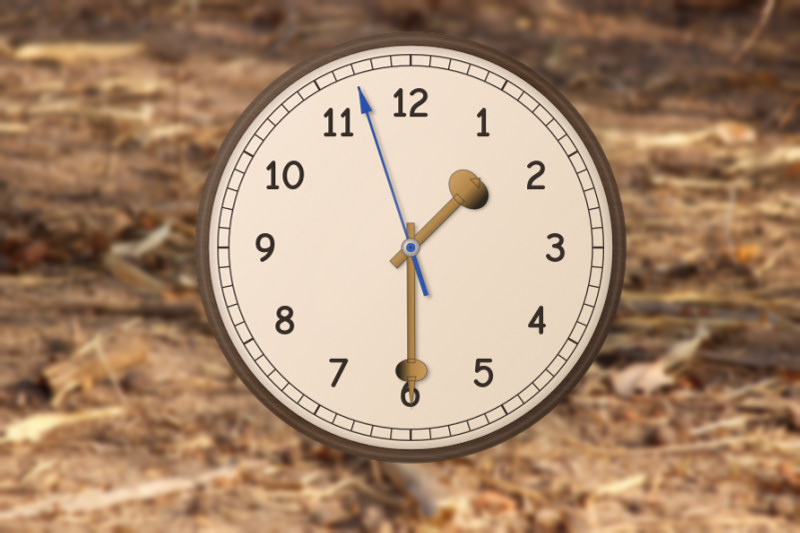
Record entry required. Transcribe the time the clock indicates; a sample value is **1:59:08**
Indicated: **1:29:57**
